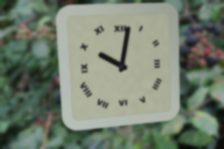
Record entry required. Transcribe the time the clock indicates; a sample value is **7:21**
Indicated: **10:02**
